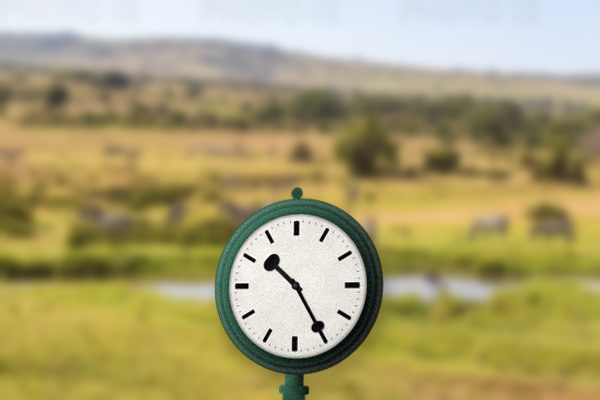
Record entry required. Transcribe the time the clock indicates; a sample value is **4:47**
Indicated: **10:25**
